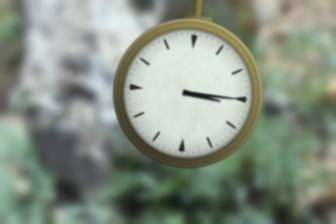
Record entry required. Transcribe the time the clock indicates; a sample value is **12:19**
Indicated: **3:15**
